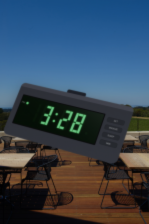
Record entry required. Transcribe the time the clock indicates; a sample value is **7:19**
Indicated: **3:28**
